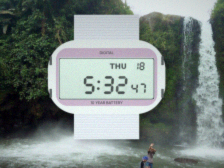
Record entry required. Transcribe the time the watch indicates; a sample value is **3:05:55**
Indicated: **5:32:47**
